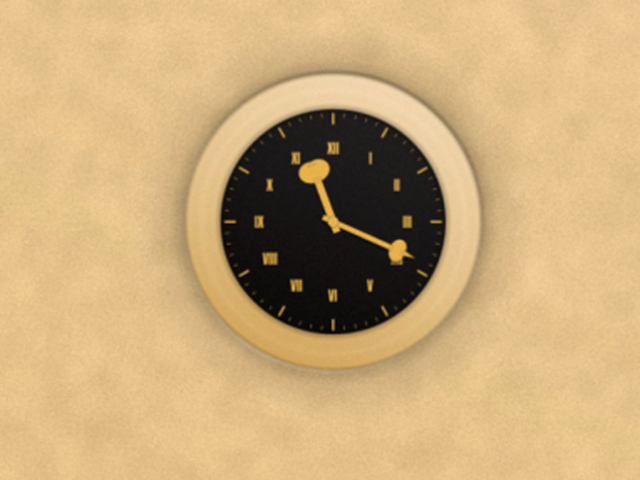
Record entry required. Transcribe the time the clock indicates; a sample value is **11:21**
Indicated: **11:19**
